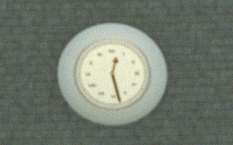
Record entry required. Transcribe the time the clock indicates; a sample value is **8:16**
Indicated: **12:28**
